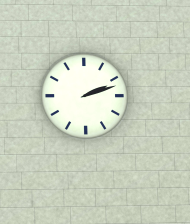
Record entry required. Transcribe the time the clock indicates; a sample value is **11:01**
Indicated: **2:12**
